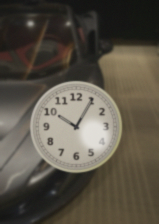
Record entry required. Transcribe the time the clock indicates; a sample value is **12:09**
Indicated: **10:05**
